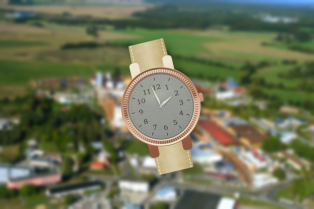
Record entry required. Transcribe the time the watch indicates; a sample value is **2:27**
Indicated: **1:58**
